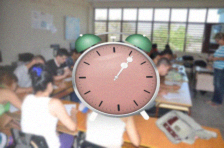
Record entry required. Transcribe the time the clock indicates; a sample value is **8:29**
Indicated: **1:06**
